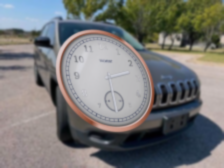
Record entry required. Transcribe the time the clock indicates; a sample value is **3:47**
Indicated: **2:30**
